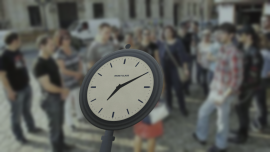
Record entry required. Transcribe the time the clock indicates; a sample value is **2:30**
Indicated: **7:10**
